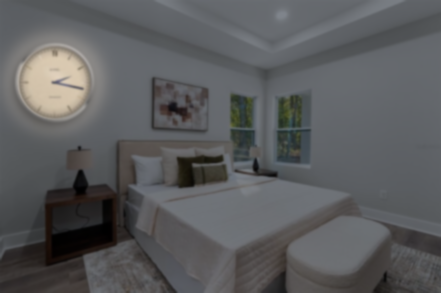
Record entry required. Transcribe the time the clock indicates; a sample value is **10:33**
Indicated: **2:17**
